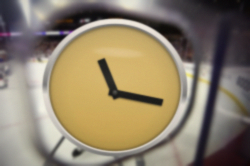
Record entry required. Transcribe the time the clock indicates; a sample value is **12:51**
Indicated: **11:17**
